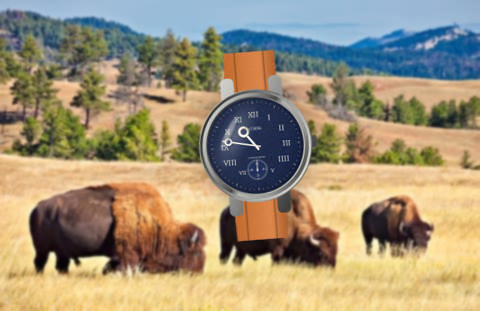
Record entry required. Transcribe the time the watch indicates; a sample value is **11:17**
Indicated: **10:47**
